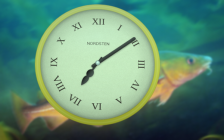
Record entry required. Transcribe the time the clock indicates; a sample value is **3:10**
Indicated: **7:09**
